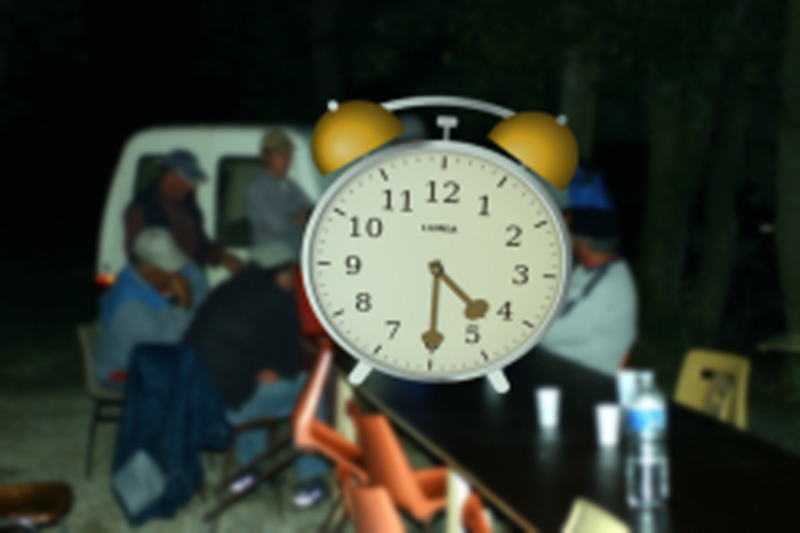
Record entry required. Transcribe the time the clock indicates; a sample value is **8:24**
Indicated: **4:30**
